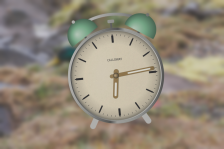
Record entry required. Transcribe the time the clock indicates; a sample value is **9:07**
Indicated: **6:14**
